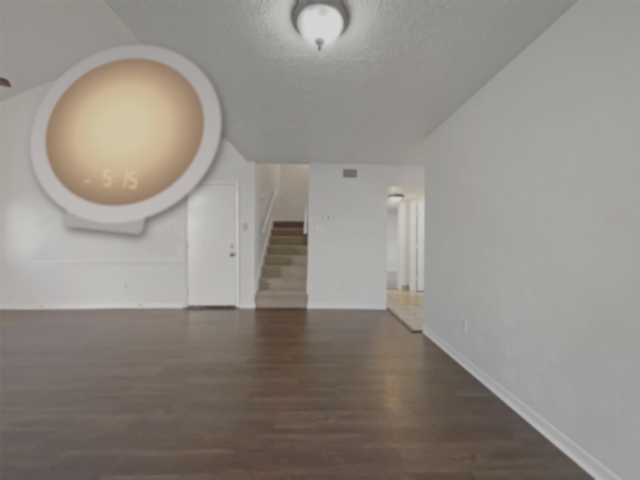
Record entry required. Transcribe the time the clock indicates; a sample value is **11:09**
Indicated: **5:15**
